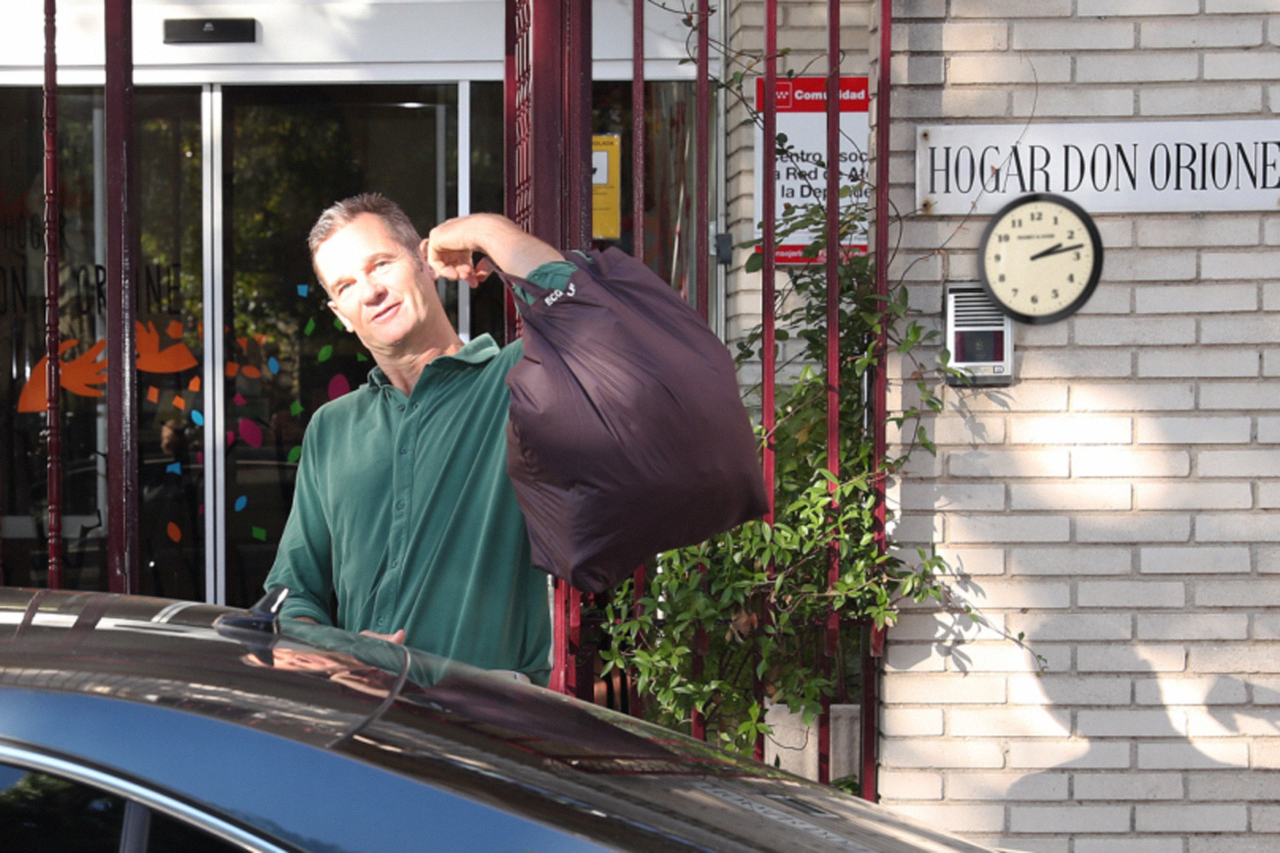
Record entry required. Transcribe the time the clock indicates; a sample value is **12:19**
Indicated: **2:13**
